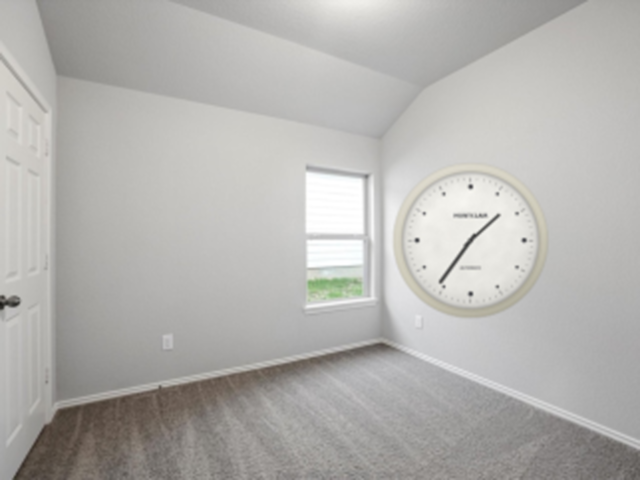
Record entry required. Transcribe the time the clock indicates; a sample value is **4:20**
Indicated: **1:36**
